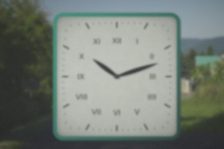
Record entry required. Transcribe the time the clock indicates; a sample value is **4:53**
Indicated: **10:12**
